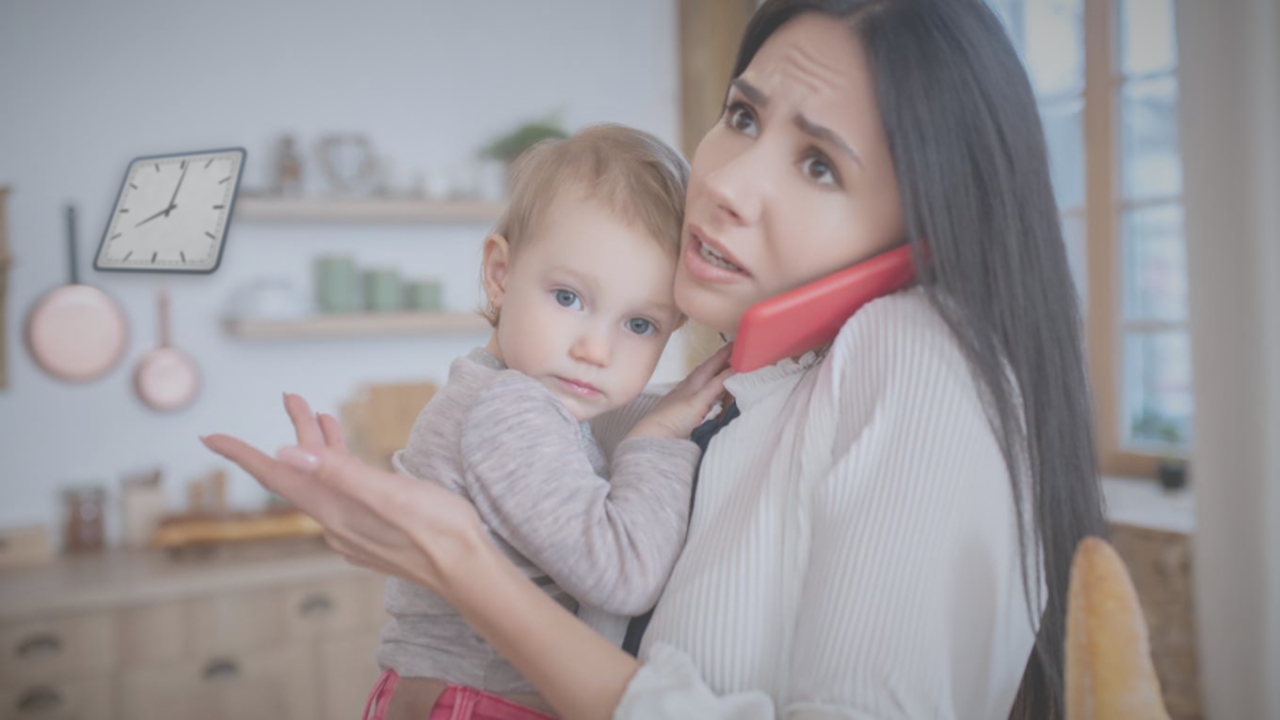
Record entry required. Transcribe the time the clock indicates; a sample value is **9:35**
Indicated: **8:01**
